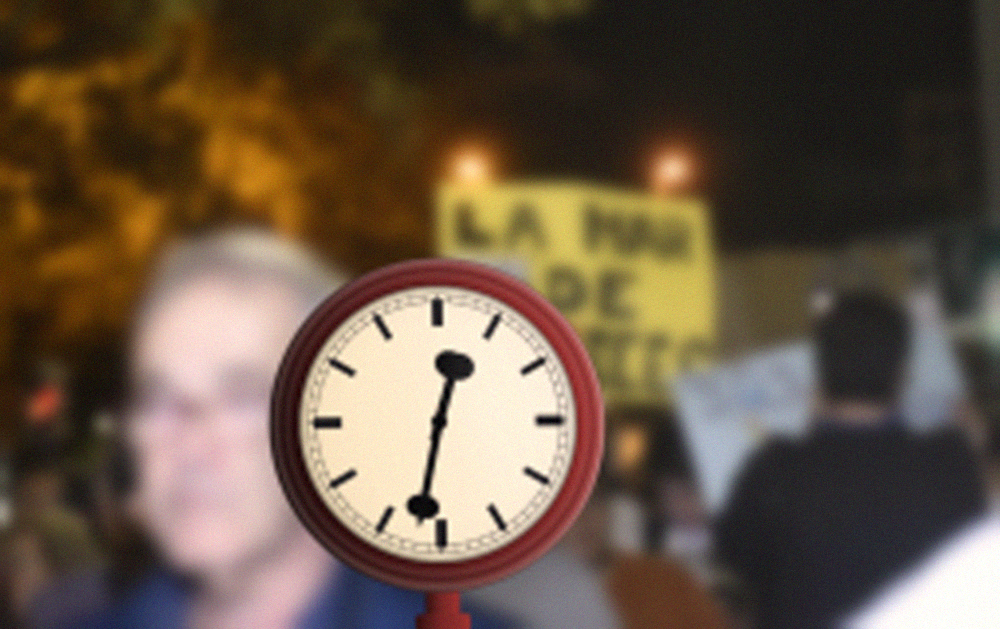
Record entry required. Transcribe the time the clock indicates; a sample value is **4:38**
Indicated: **12:32**
